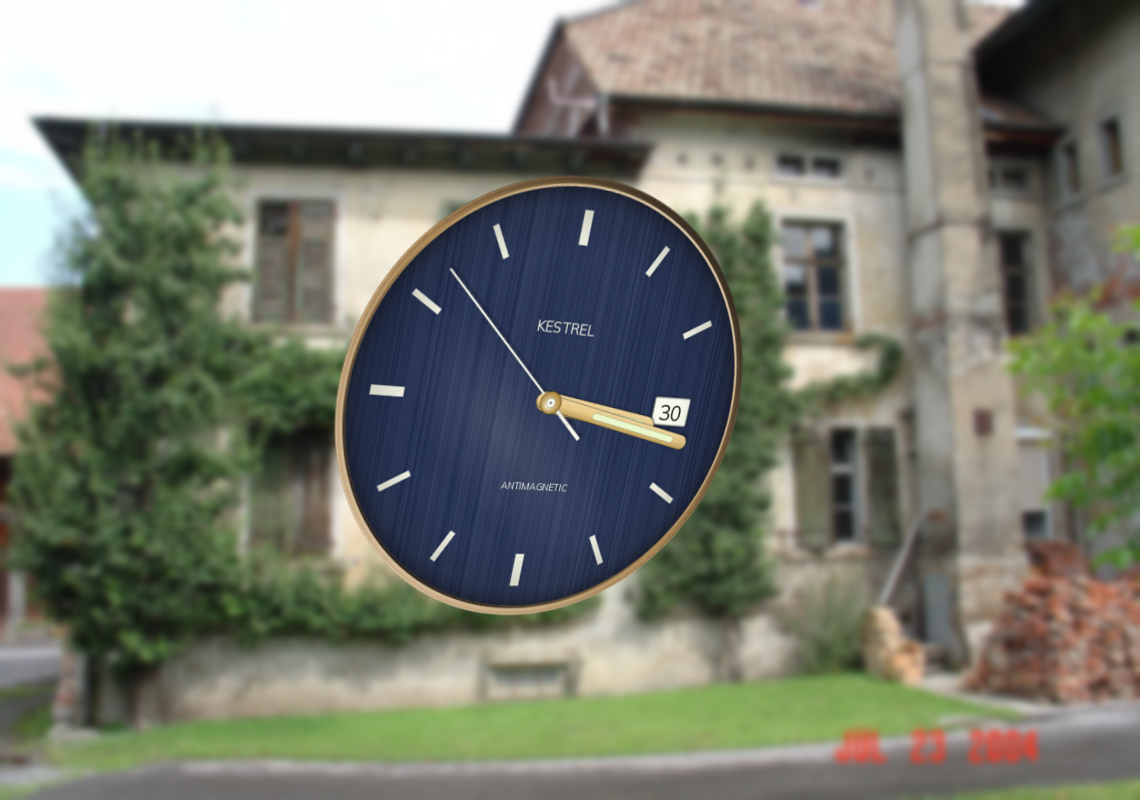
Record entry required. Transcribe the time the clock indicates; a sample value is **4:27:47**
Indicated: **3:16:52**
